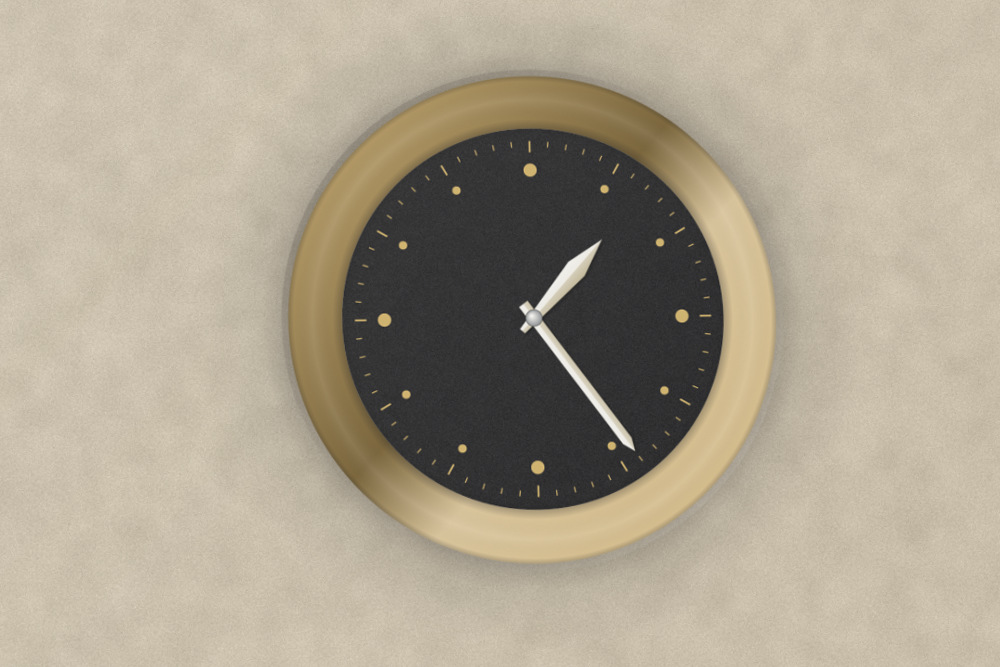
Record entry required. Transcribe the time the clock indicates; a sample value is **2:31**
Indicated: **1:24**
